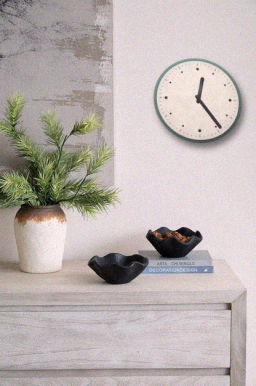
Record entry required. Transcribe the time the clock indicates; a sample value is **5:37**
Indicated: **12:24**
